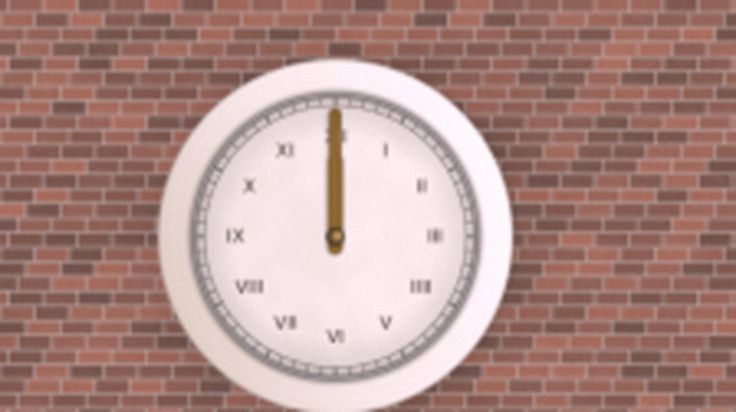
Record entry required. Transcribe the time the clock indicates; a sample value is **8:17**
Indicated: **12:00**
